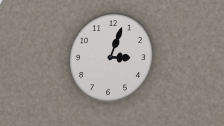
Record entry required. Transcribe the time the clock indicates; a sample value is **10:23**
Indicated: **3:03**
